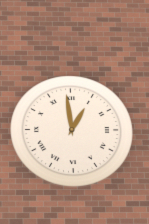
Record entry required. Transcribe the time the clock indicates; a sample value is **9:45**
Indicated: **12:59**
